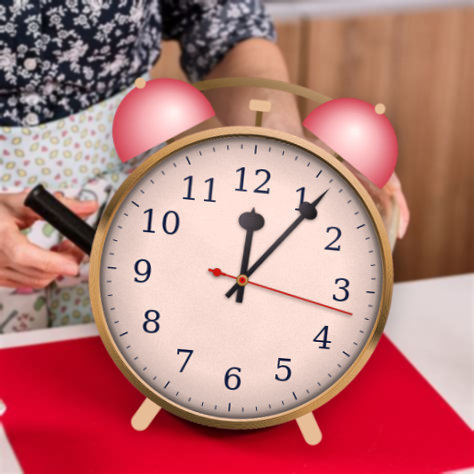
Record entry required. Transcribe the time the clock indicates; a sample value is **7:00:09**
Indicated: **12:06:17**
